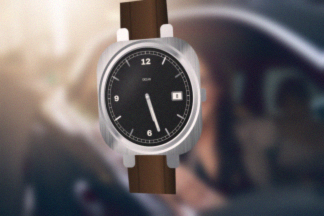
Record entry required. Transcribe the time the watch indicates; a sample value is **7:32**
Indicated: **5:27**
